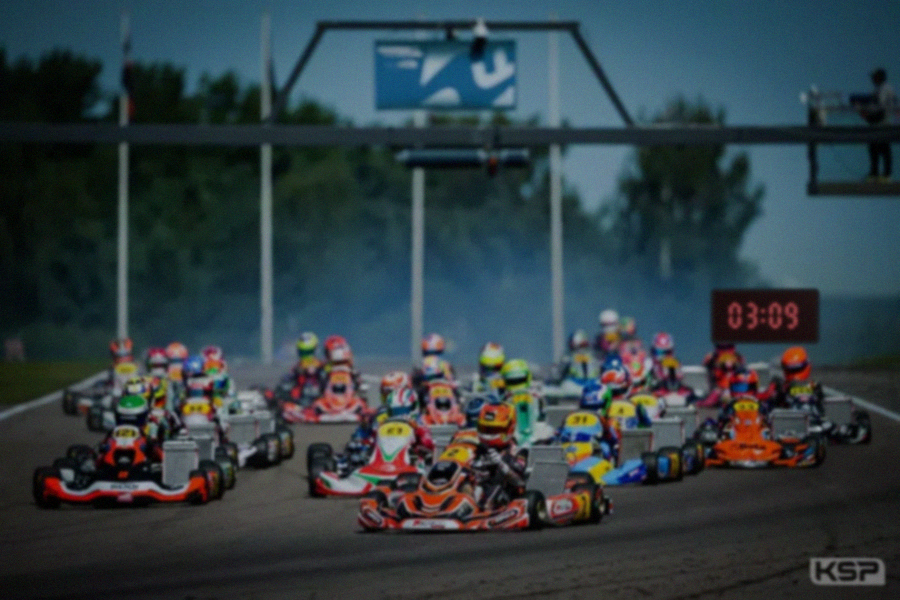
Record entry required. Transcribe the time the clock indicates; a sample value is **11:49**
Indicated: **3:09**
